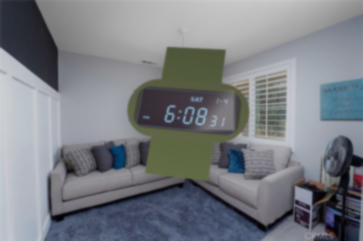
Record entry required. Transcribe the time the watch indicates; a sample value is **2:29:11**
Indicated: **6:08:31**
